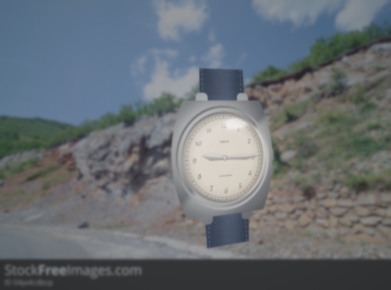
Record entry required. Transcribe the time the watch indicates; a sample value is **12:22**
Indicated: **9:15**
